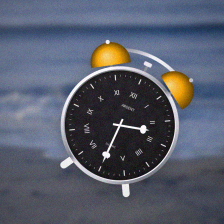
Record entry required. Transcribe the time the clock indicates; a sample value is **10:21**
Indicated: **2:30**
